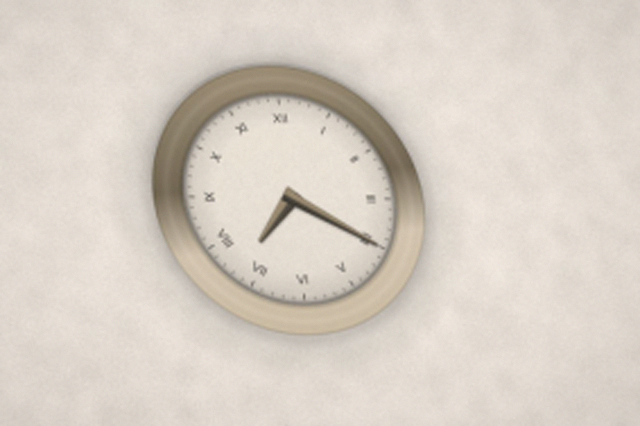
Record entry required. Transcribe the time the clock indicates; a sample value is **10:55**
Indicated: **7:20**
